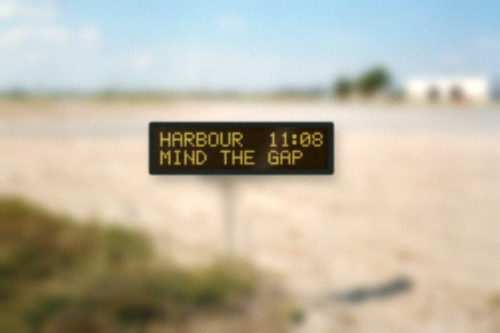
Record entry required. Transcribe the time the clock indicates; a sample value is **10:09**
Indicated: **11:08**
